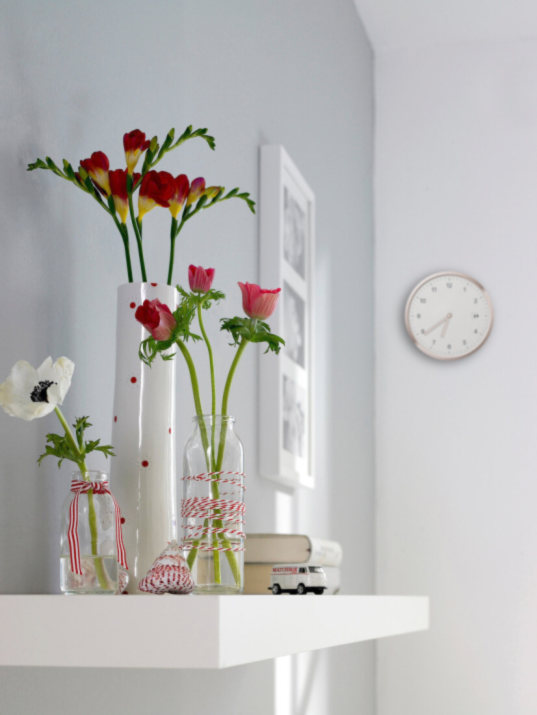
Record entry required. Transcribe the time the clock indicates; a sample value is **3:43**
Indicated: **6:39**
